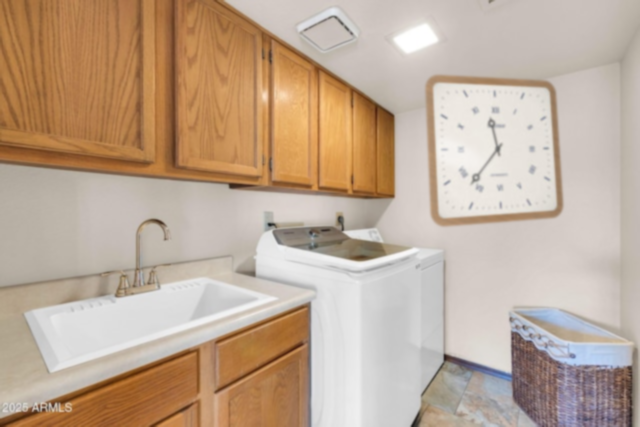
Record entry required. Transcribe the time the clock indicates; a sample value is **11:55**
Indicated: **11:37**
